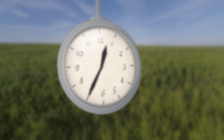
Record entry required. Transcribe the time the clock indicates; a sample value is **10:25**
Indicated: **12:35**
